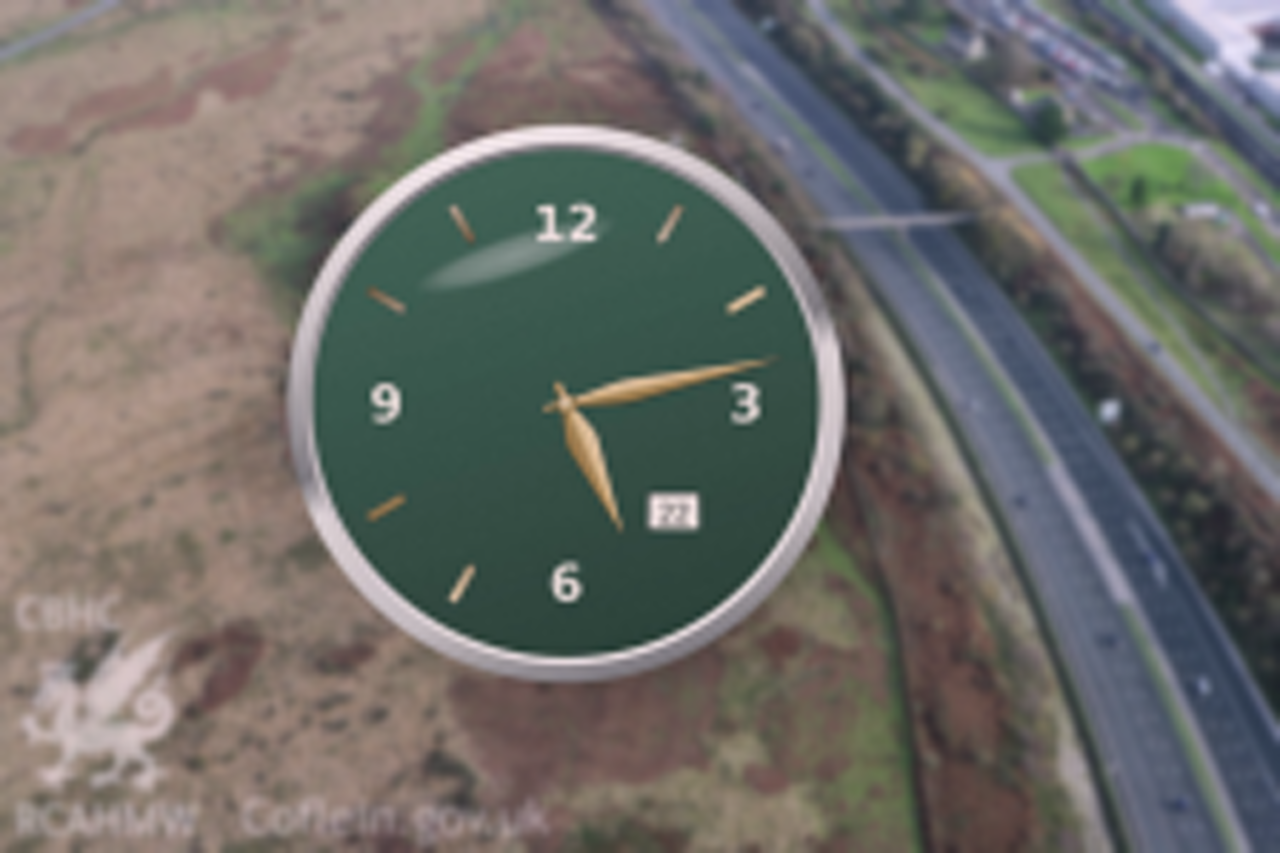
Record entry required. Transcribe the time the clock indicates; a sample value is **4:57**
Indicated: **5:13**
